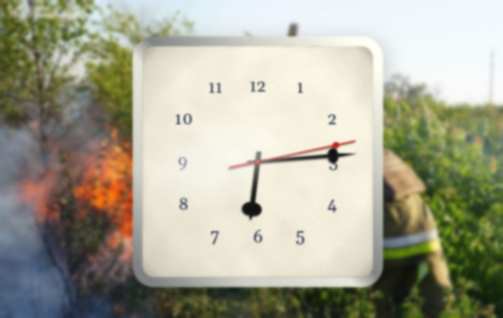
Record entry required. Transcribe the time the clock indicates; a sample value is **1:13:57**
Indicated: **6:14:13**
